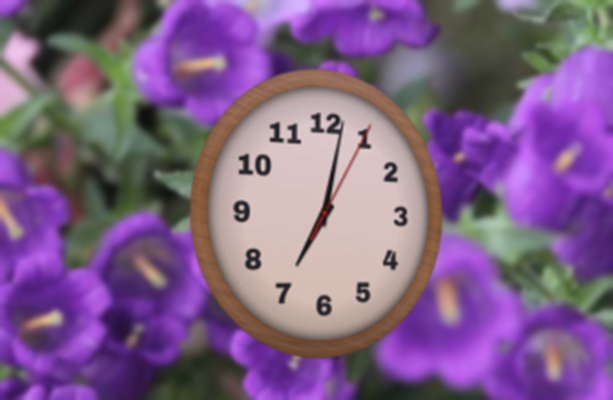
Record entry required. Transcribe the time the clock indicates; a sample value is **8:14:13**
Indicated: **7:02:05**
